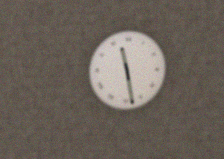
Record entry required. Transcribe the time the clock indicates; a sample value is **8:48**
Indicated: **11:28**
